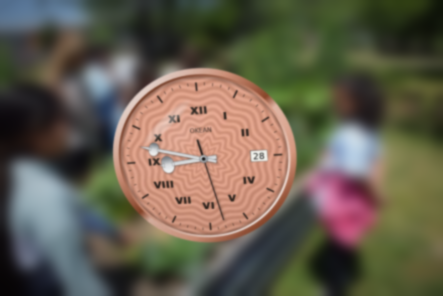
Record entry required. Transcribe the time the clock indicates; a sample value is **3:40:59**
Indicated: **8:47:28**
